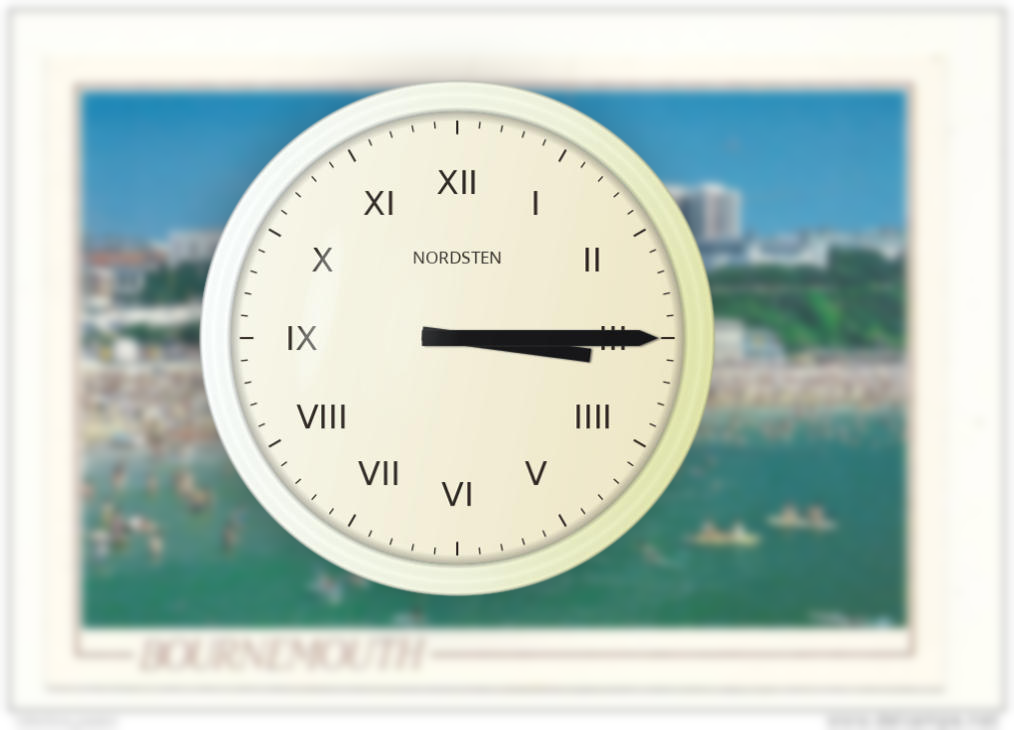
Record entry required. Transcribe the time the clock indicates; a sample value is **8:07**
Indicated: **3:15**
